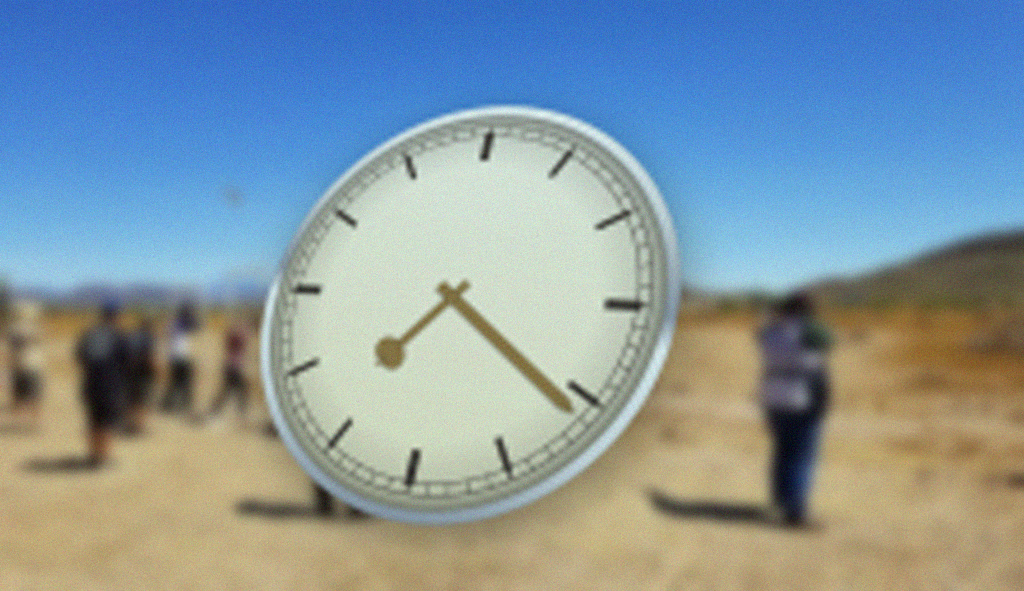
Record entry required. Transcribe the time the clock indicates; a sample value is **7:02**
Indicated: **7:21**
